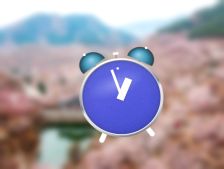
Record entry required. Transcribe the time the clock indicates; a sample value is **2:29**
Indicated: **12:58**
